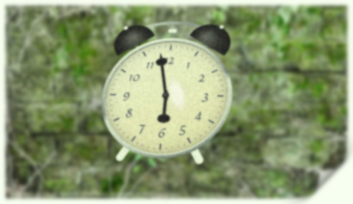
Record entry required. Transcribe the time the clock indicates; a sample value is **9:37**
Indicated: **5:58**
